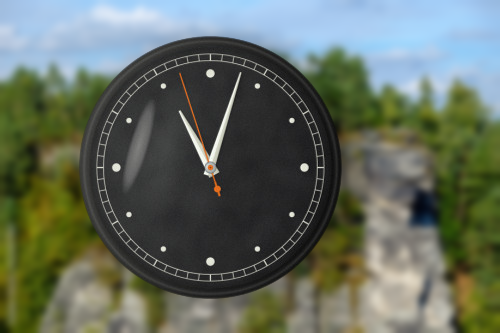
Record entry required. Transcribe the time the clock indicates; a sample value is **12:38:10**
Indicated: **11:02:57**
